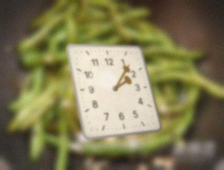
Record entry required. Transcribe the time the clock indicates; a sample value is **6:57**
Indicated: **2:07**
